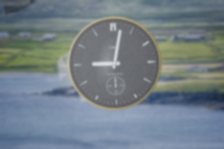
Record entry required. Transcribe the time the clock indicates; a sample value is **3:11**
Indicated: **9:02**
